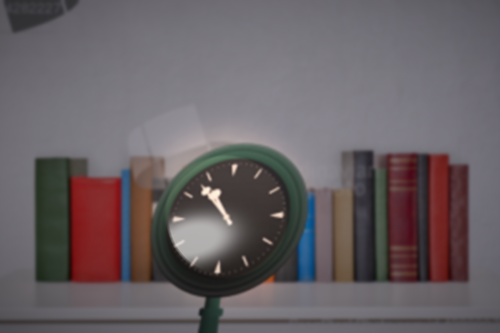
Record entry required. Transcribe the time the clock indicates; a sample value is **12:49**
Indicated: **10:53**
